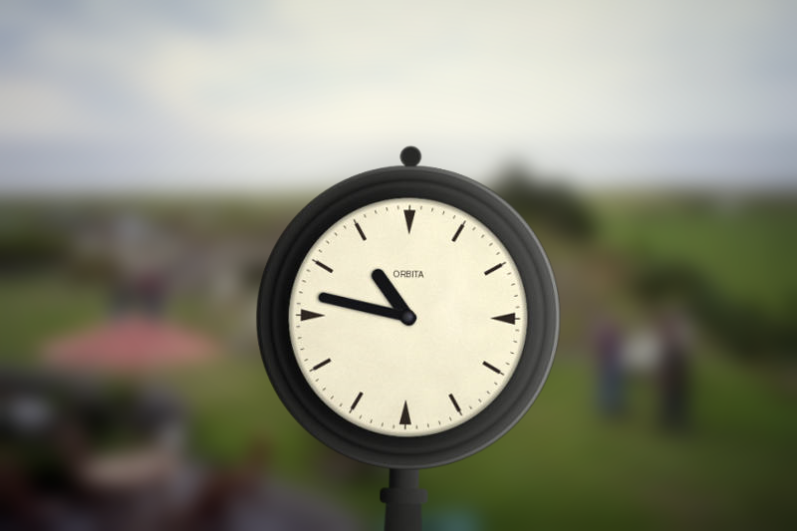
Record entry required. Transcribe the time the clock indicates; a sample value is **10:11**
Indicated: **10:47**
